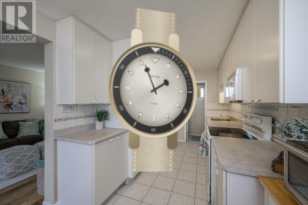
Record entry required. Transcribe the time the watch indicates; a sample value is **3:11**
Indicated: **1:56**
